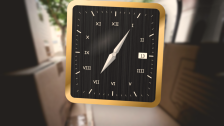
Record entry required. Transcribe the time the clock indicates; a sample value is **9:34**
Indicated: **7:05**
